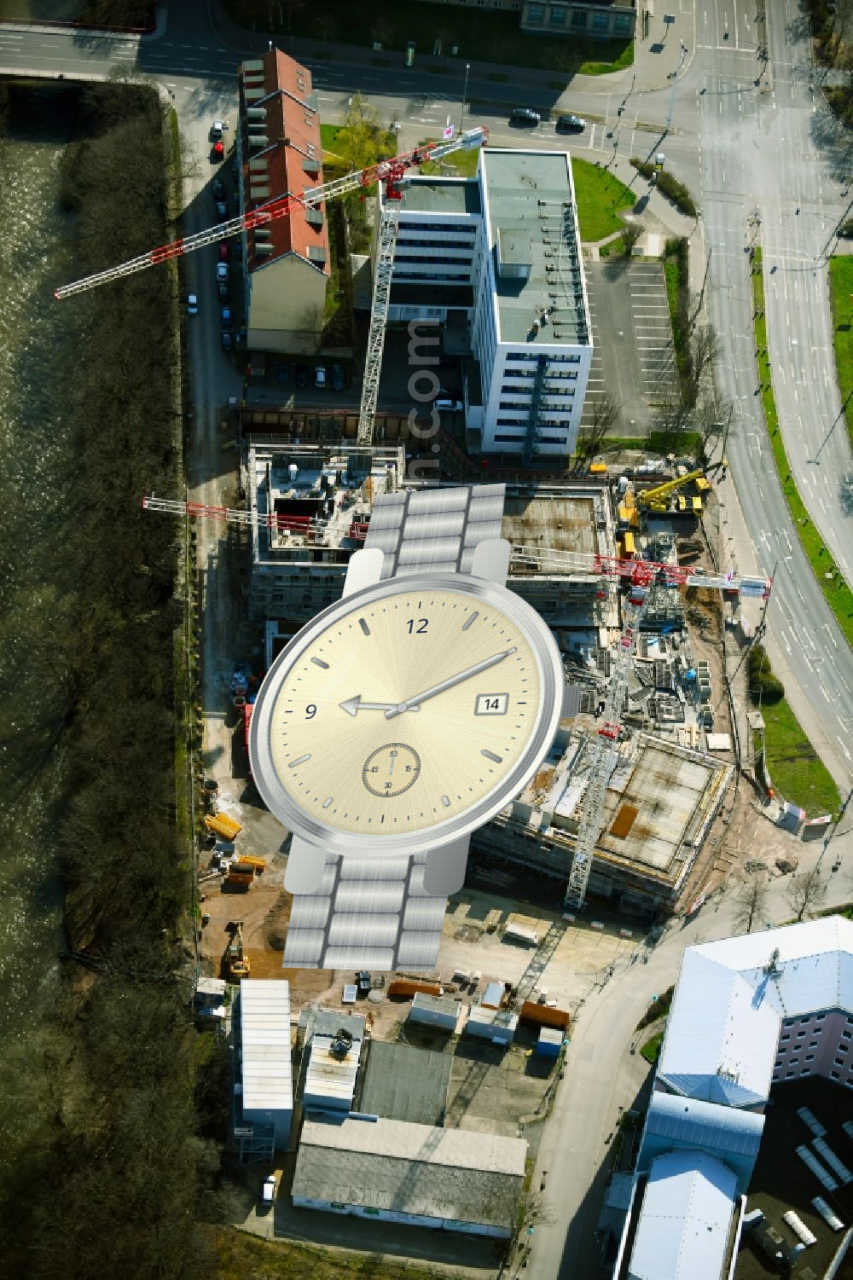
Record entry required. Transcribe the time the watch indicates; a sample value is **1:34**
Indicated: **9:10**
